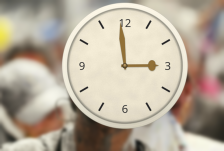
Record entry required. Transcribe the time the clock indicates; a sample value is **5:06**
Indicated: **2:59**
